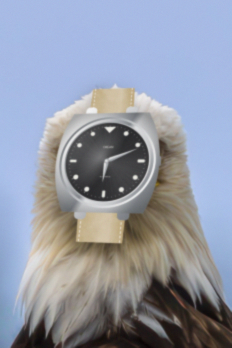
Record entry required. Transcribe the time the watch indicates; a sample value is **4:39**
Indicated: **6:11**
